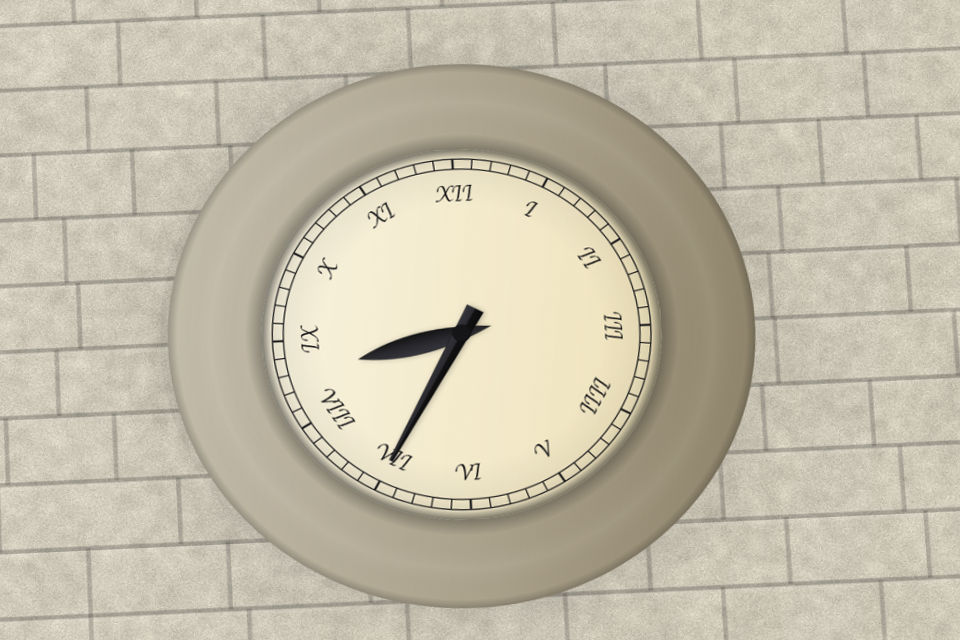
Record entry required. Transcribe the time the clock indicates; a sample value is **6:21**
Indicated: **8:35**
